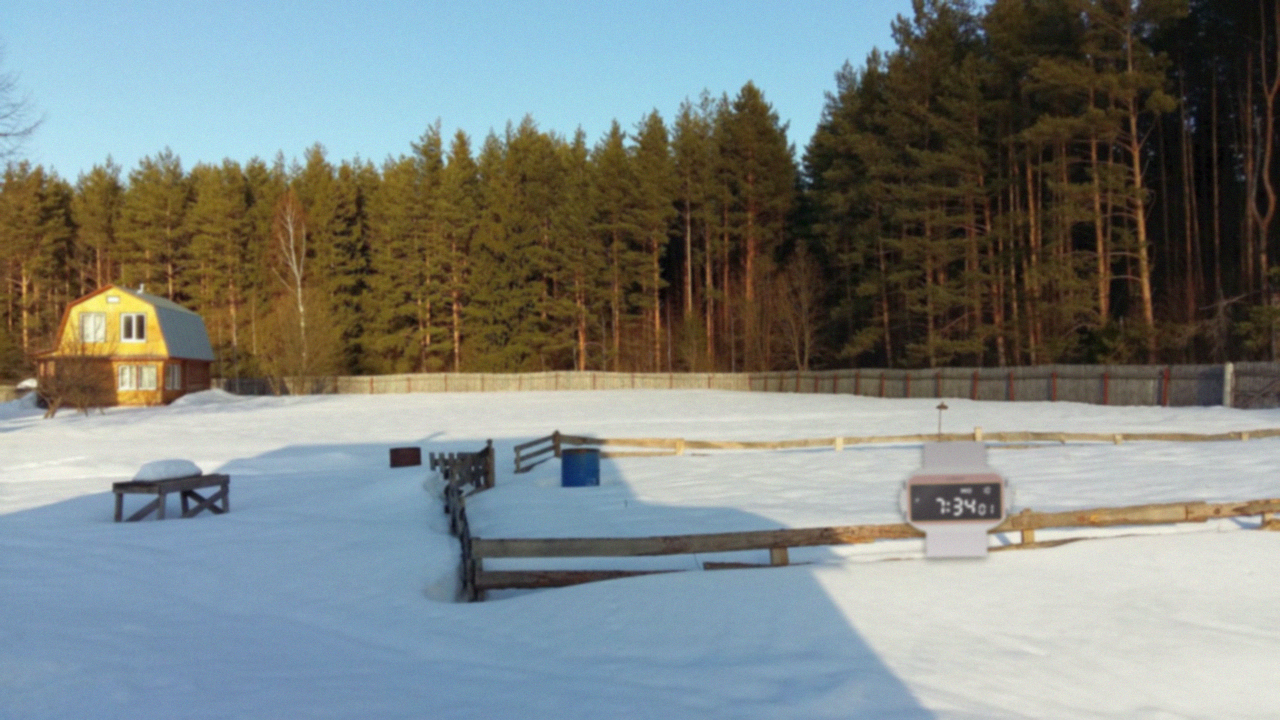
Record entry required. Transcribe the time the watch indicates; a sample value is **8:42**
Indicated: **7:34**
